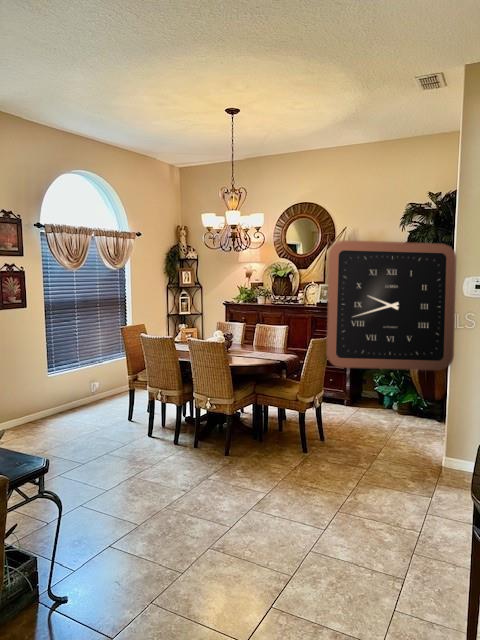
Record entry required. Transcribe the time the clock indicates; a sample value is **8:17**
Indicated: **9:42**
